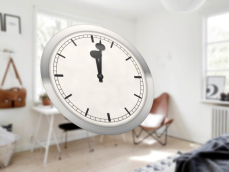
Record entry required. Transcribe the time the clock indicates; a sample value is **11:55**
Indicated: **12:02**
